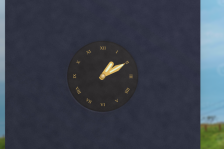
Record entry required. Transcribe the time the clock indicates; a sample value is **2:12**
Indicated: **1:10**
